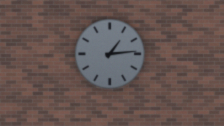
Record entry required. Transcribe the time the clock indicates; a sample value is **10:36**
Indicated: **1:14**
